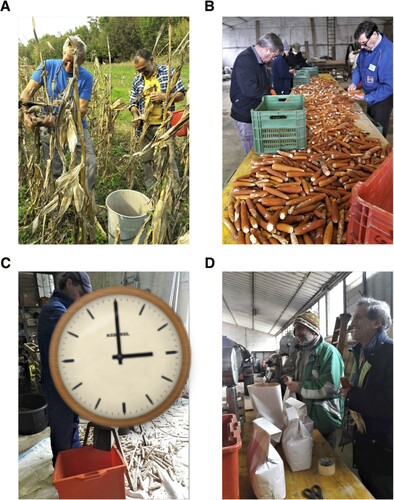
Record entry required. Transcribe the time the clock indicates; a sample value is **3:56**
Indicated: **3:00**
